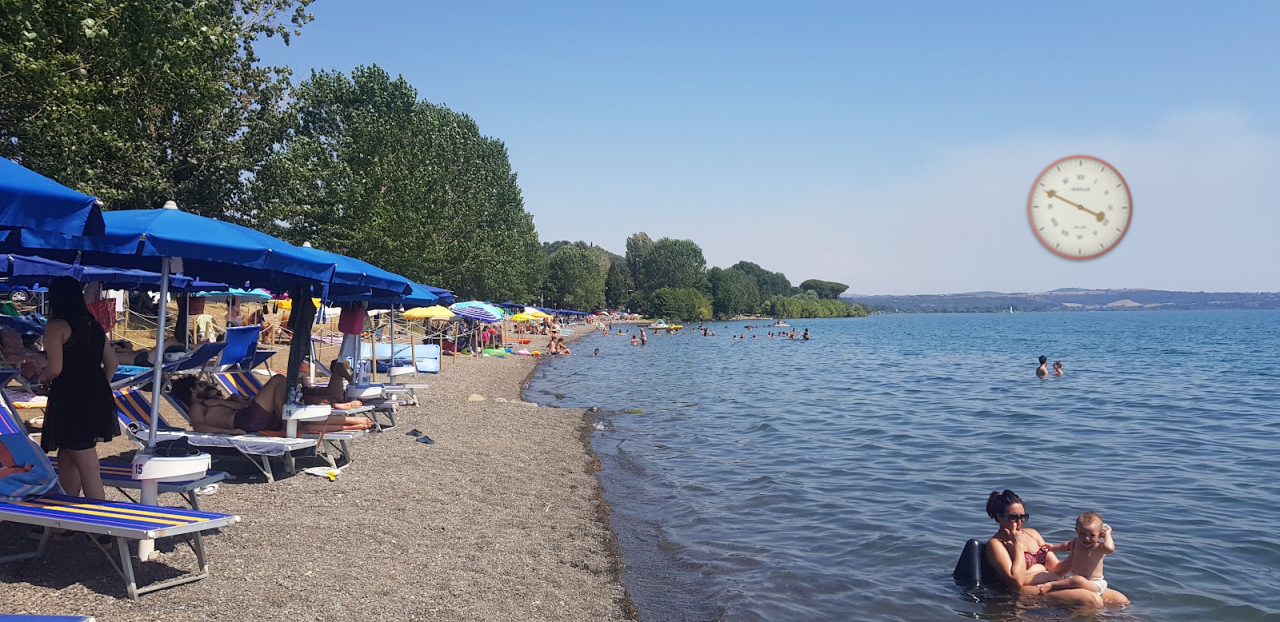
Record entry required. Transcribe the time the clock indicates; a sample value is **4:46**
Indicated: **3:49**
